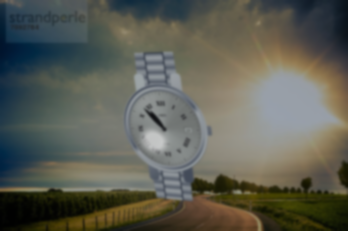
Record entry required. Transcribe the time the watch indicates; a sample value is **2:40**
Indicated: **10:53**
